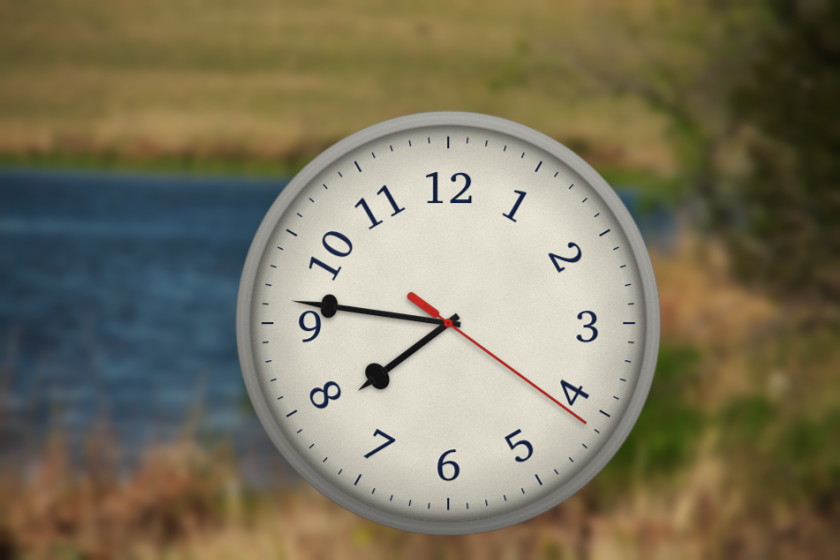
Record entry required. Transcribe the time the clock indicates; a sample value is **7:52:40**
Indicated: **7:46:21**
